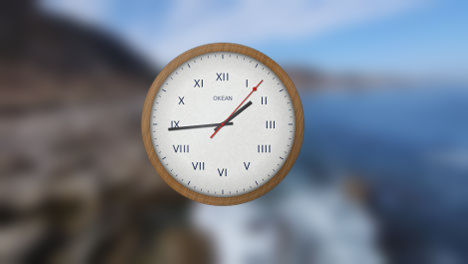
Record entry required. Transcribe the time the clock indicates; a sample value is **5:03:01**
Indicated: **1:44:07**
